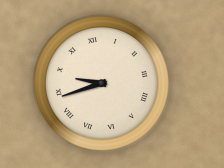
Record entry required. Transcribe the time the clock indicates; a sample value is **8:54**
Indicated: **9:44**
